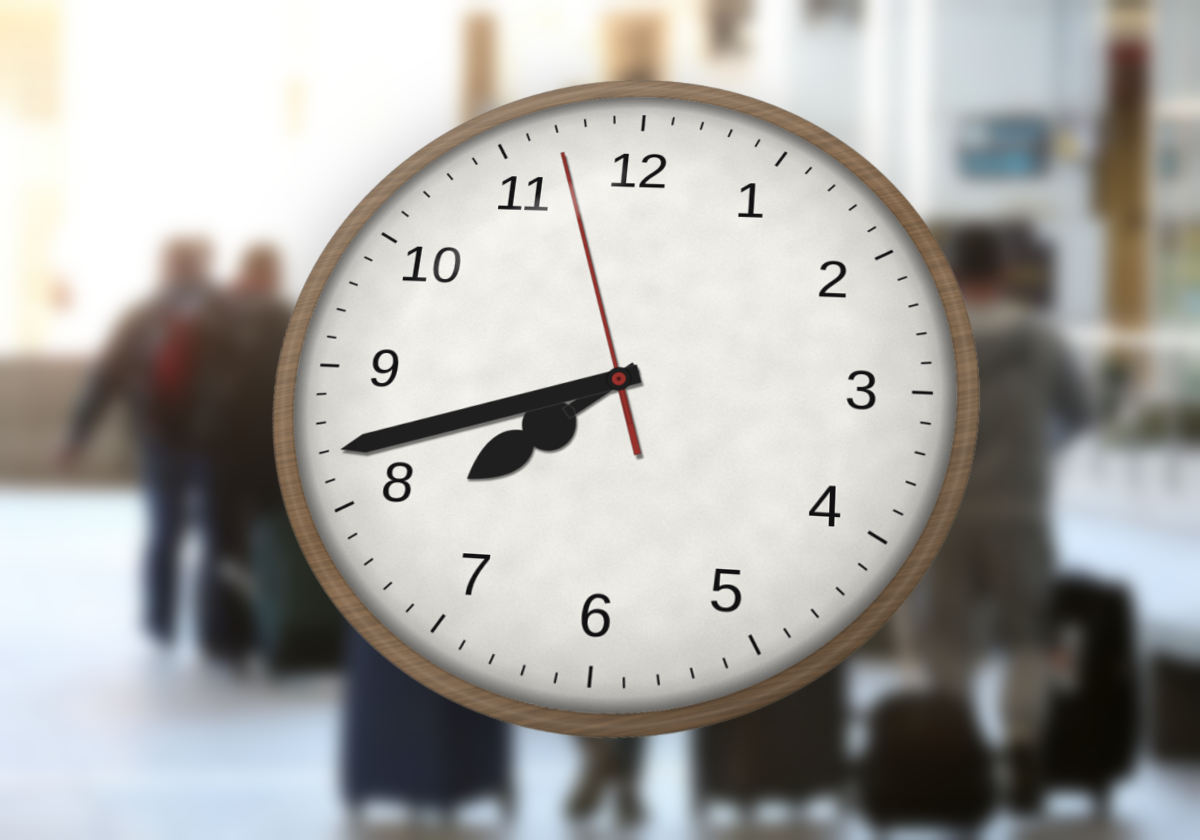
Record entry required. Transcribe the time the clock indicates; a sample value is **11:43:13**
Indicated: **7:41:57**
